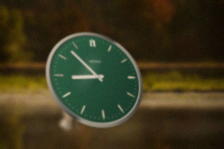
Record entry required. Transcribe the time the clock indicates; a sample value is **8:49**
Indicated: **8:53**
